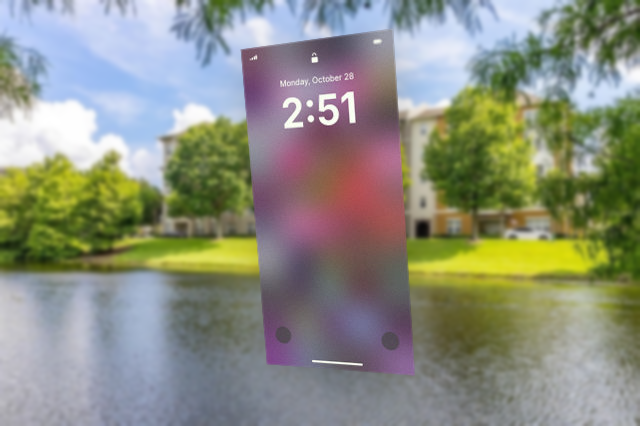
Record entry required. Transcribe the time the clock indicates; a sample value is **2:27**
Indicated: **2:51**
